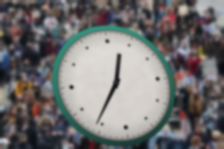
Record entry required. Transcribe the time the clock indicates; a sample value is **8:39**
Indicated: **12:36**
